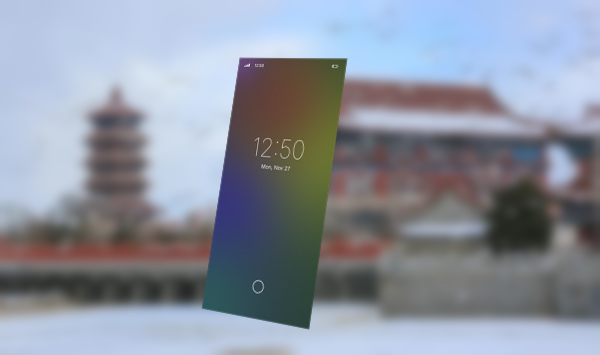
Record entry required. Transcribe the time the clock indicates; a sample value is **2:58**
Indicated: **12:50**
